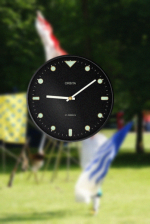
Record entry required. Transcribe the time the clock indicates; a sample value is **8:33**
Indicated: **9:09**
